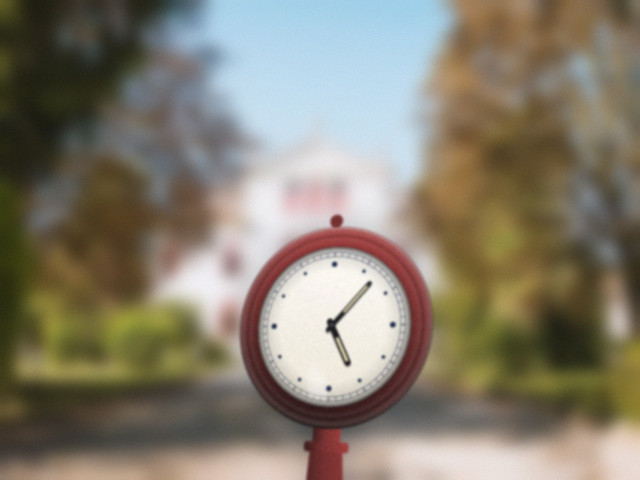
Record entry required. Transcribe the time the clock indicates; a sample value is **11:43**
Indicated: **5:07**
